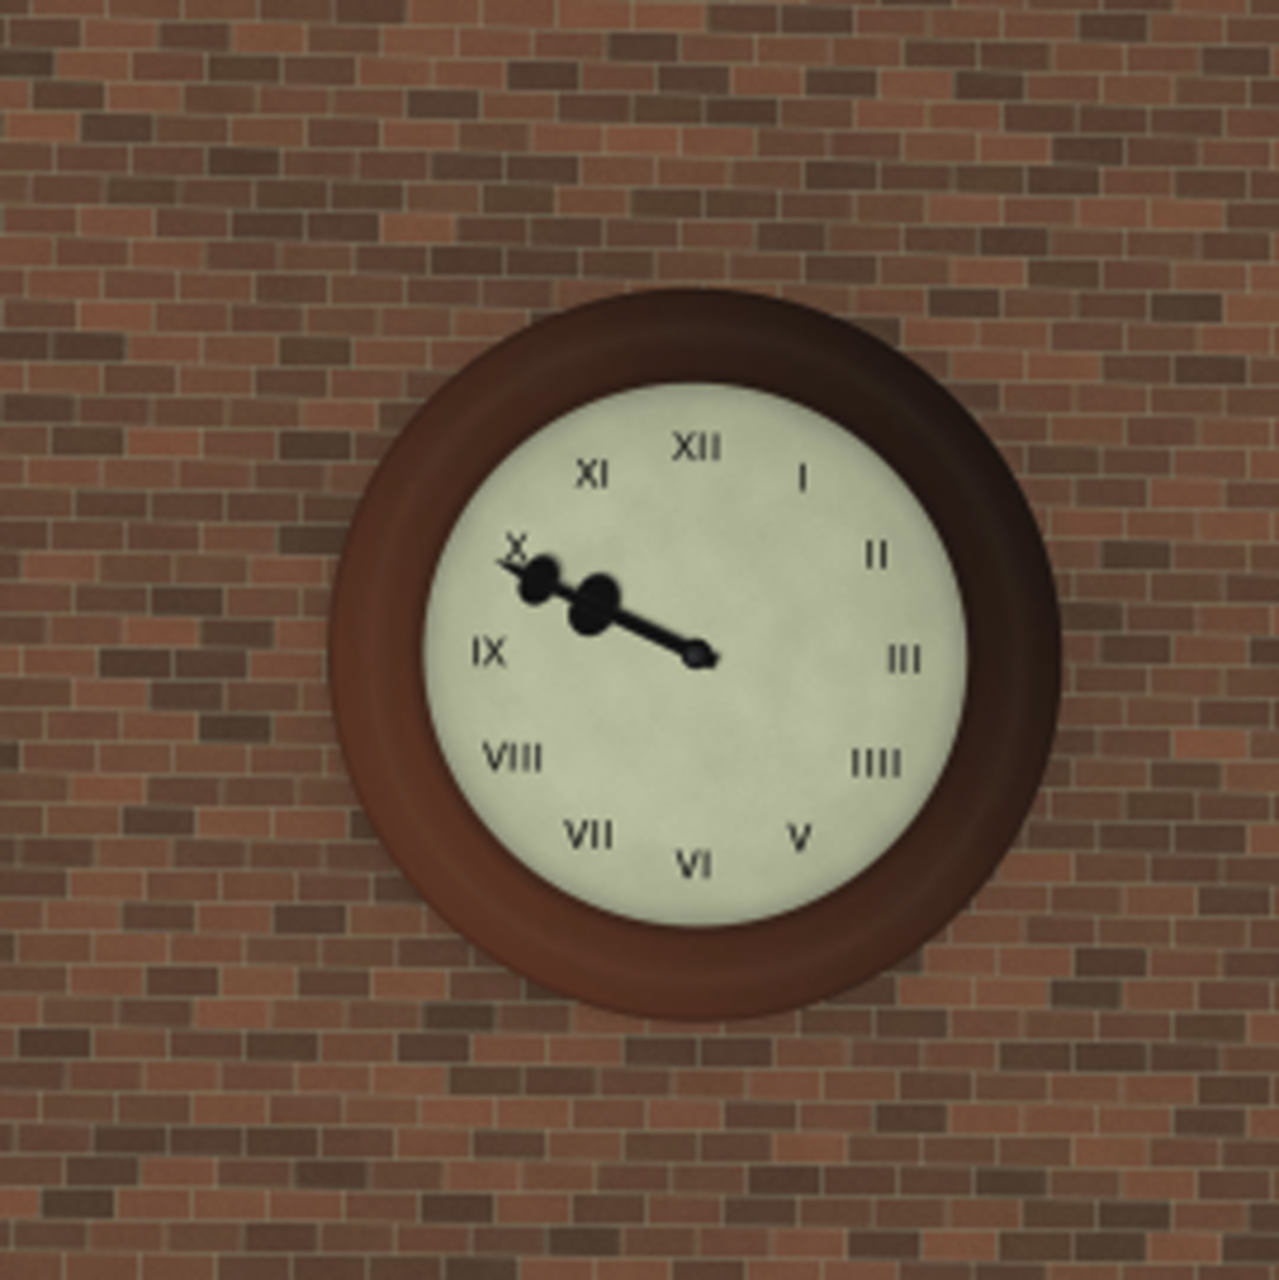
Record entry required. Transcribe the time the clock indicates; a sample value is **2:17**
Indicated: **9:49**
